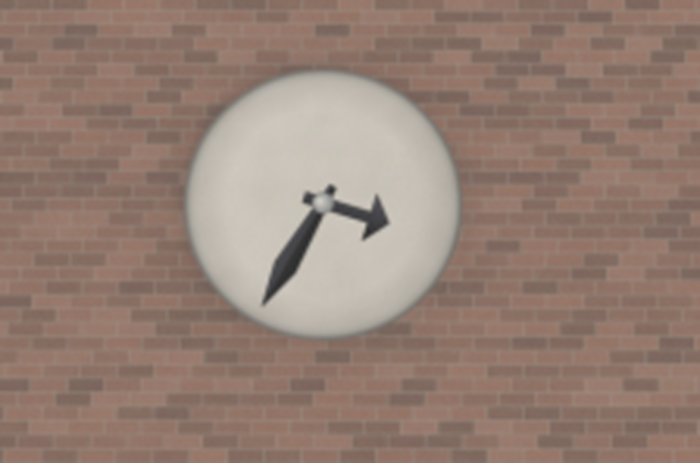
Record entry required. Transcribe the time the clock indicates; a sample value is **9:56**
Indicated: **3:35**
